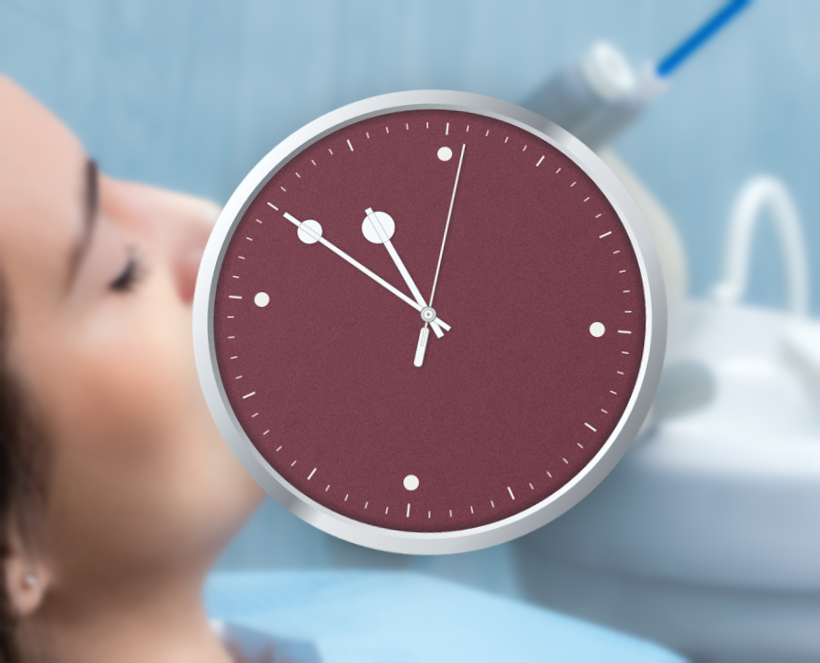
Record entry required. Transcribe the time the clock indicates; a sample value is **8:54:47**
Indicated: **10:50:01**
